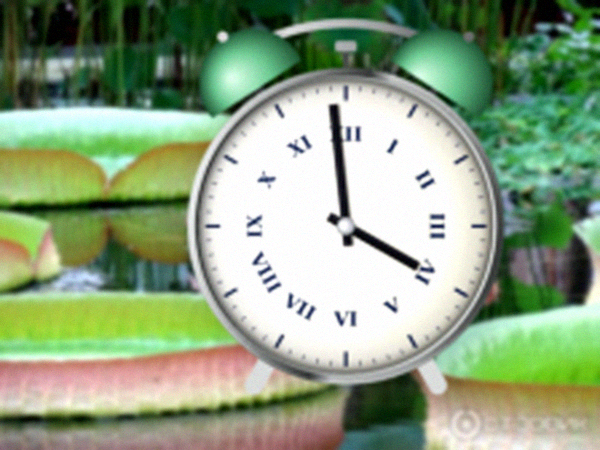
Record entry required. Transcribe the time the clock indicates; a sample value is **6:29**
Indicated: **3:59**
